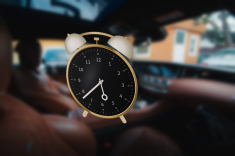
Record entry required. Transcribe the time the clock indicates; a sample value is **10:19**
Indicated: **5:38**
